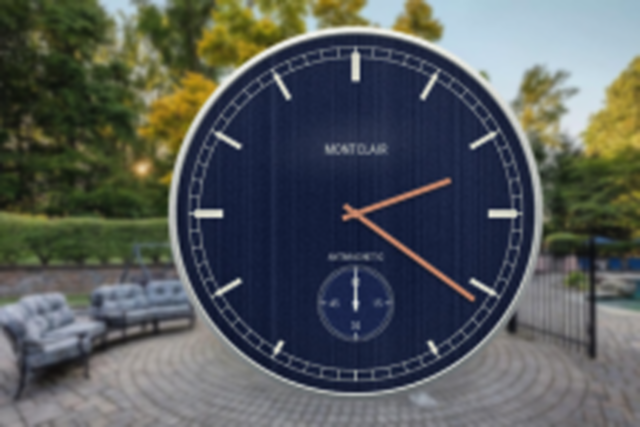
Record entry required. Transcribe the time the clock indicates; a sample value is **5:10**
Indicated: **2:21**
